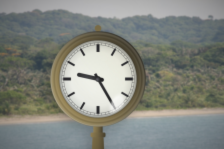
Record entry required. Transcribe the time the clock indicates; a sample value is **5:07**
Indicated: **9:25**
